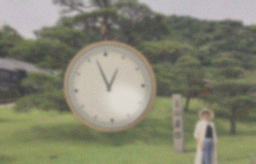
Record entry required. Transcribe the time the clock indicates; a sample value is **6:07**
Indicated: **12:57**
